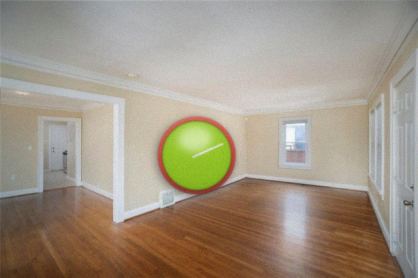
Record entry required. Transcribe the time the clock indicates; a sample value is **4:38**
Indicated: **2:11**
